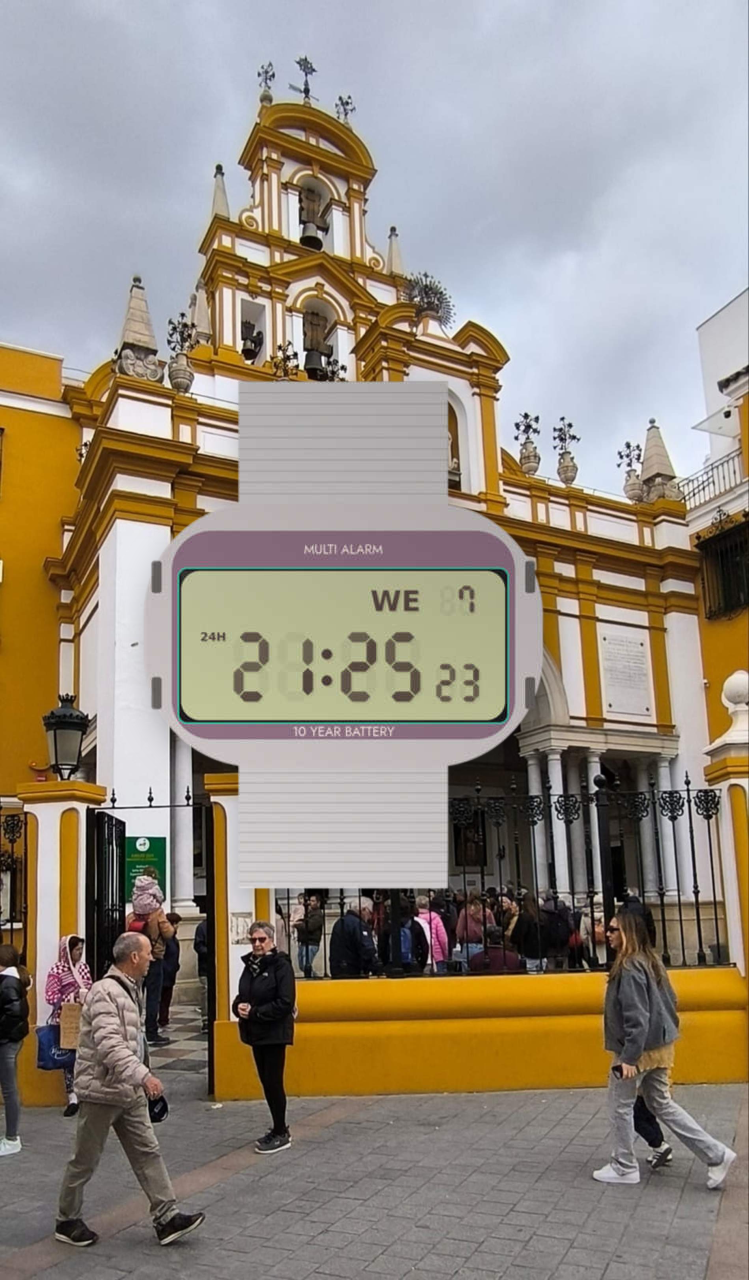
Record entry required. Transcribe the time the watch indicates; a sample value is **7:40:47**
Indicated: **21:25:23**
